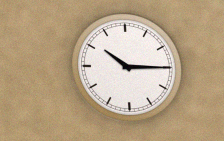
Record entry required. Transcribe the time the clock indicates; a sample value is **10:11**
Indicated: **10:15**
